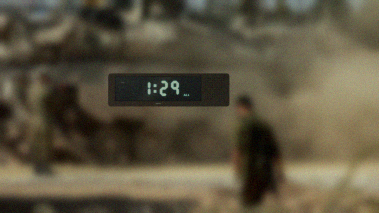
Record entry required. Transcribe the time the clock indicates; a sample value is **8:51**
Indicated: **1:29**
